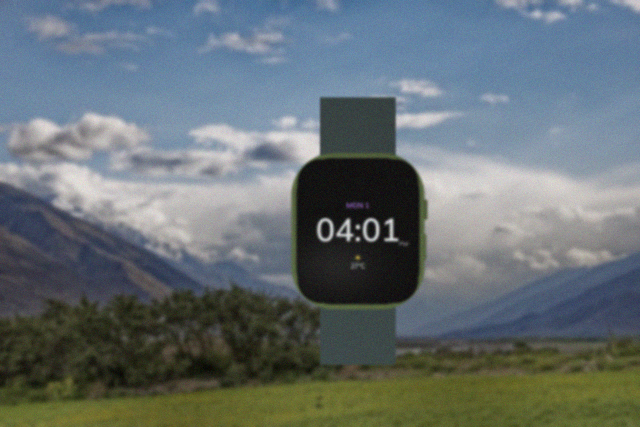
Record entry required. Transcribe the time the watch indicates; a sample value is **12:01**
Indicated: **4:01**
